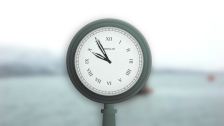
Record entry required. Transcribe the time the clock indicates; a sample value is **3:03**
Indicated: **9:55**
